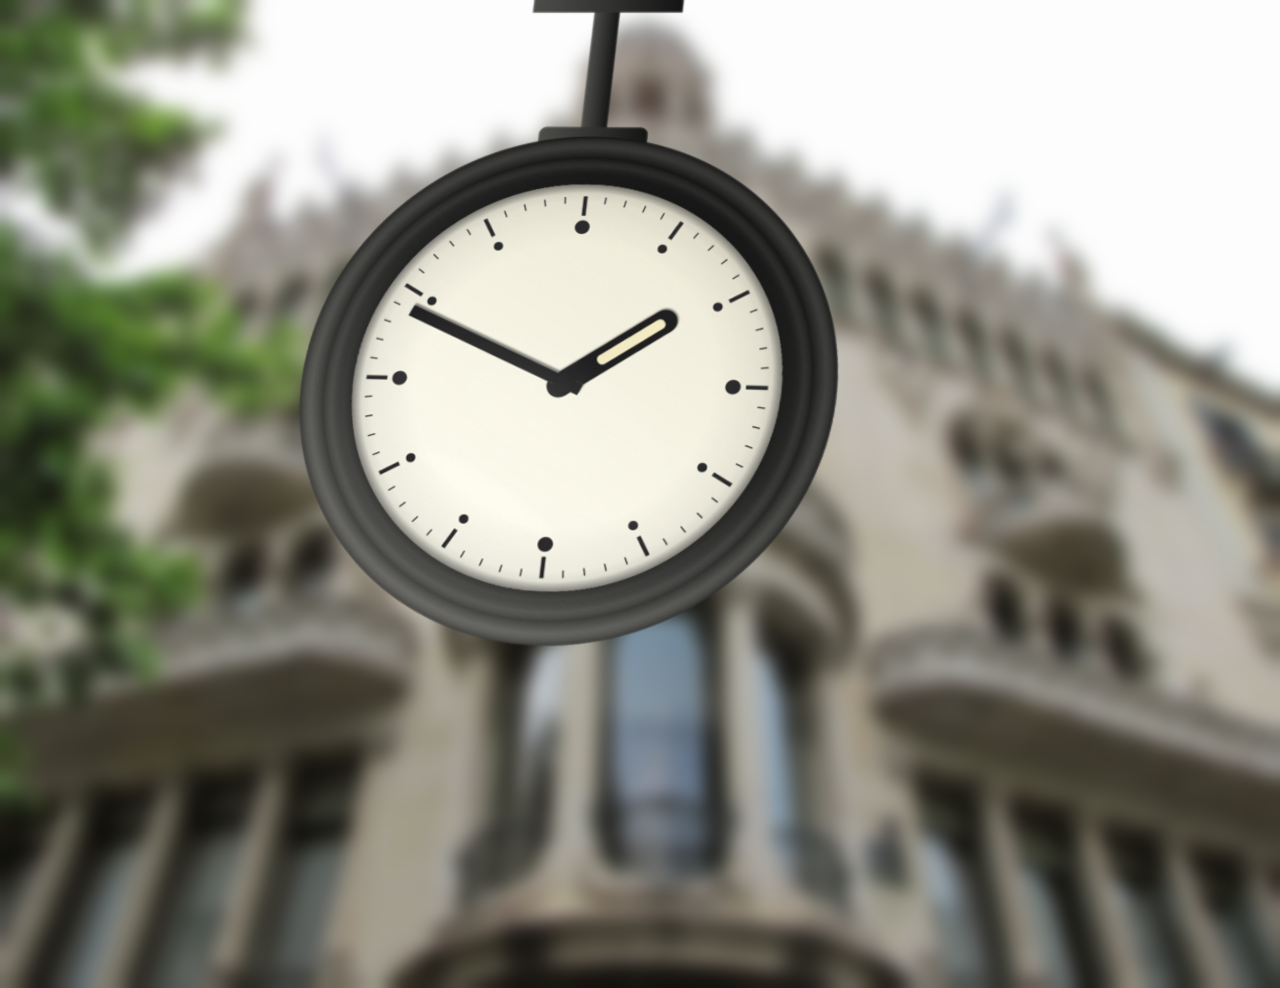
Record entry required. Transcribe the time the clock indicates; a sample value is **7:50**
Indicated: **1:49**
